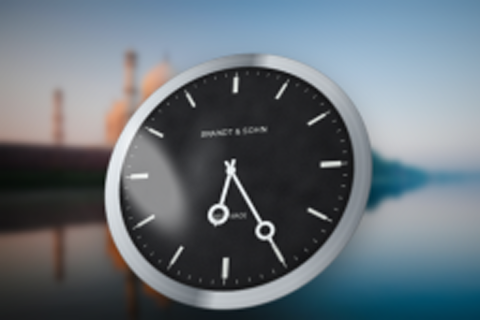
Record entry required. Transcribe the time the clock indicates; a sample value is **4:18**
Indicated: **6:25**
